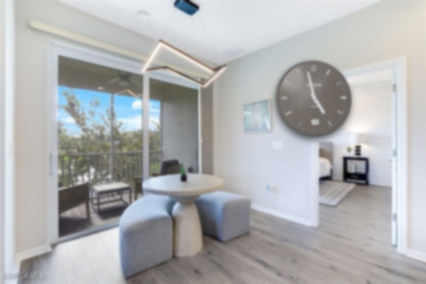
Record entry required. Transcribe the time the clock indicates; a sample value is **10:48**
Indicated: **4:58**
